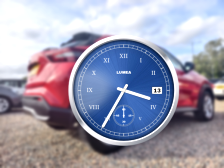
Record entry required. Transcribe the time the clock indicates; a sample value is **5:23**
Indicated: **3:35**
